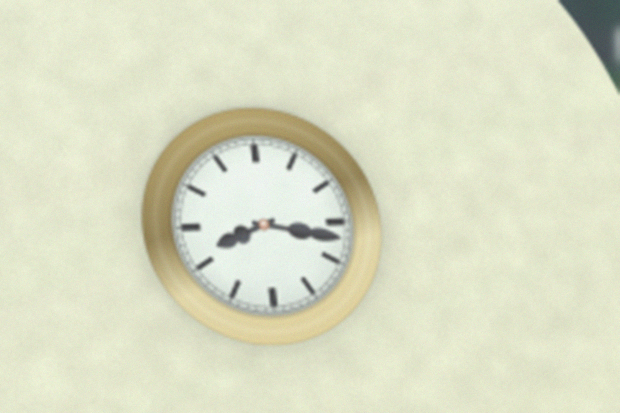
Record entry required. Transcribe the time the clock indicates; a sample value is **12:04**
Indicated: **8:17**
